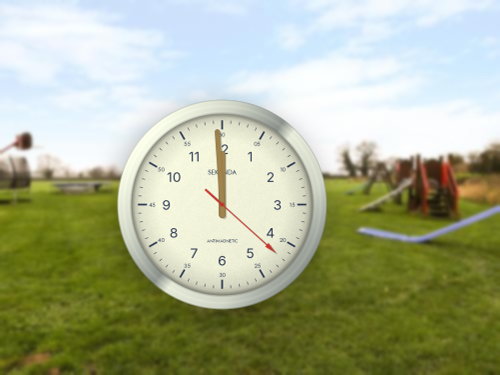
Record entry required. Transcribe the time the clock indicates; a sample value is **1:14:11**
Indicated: **11:59:22**
